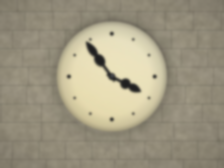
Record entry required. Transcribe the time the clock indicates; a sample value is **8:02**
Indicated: **3:54**
